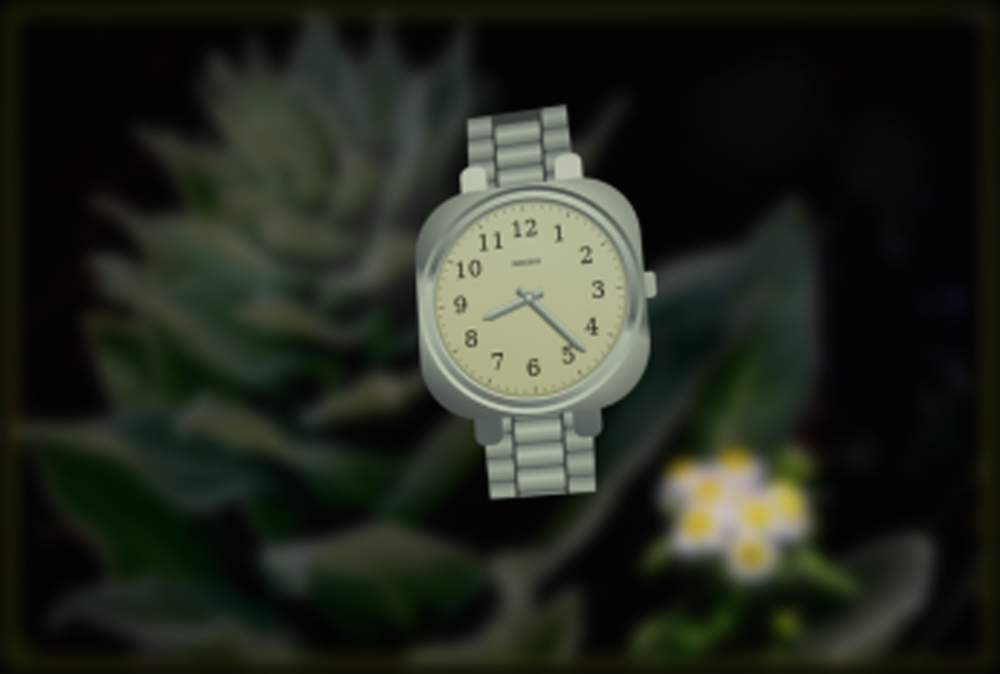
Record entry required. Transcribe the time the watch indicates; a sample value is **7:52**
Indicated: **8:23**
